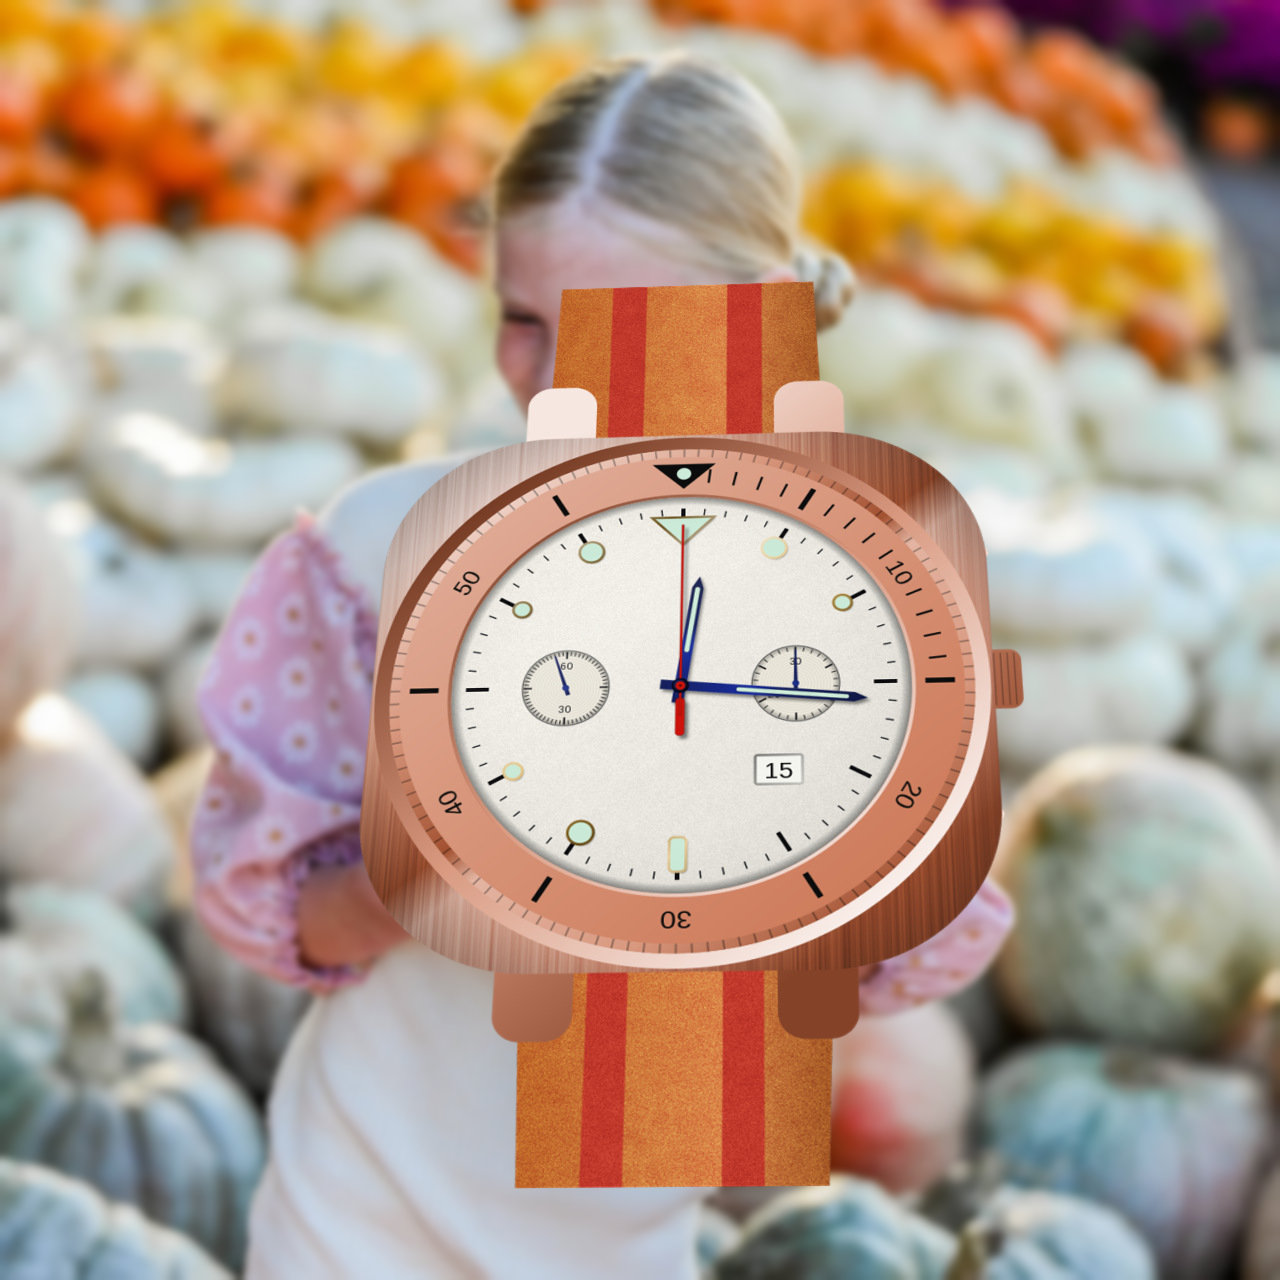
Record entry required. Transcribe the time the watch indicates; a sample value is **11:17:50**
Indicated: **12:15:57**
